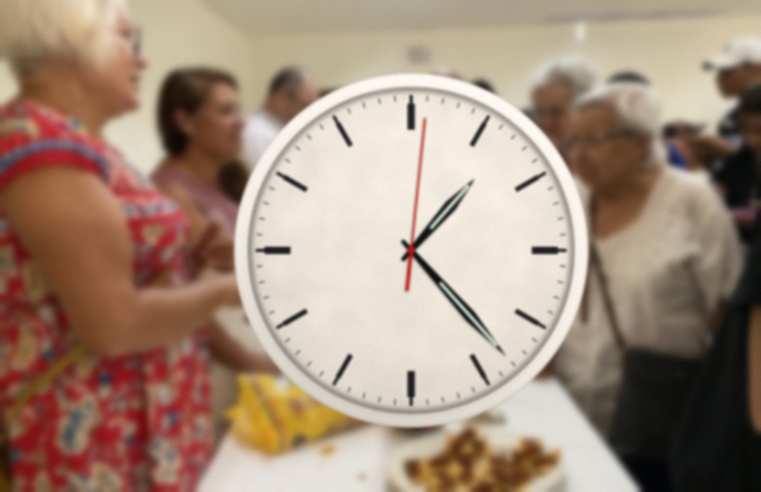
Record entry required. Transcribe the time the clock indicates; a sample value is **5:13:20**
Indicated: **1:23:01**
